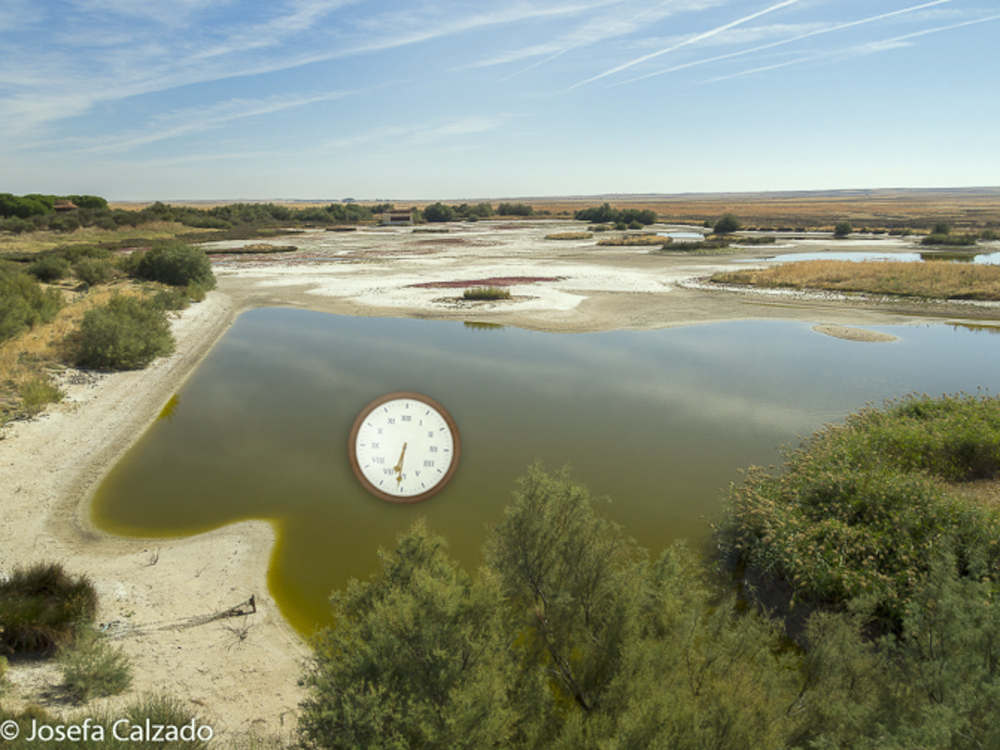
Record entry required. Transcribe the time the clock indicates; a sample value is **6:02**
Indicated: **6:31**
